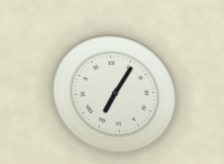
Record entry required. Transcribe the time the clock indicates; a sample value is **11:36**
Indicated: **7:06**
